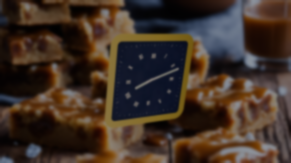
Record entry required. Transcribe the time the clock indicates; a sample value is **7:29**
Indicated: **8:12**
